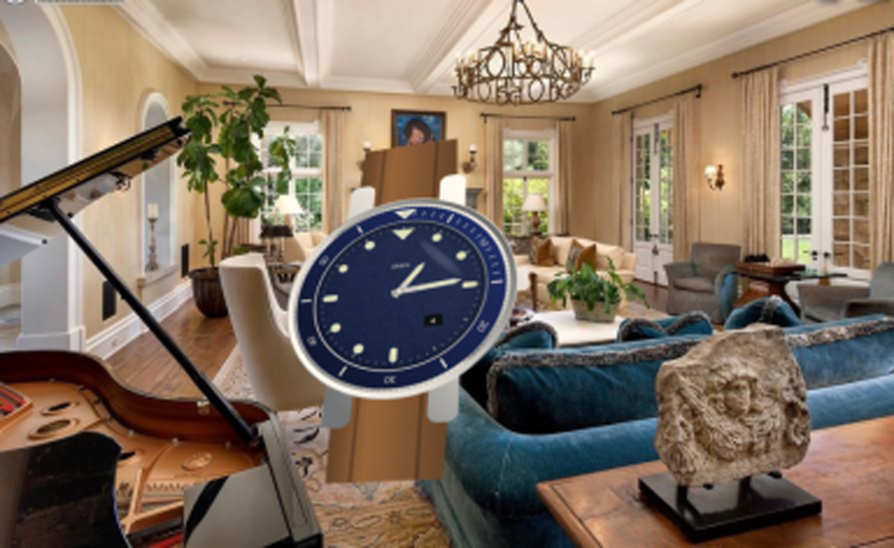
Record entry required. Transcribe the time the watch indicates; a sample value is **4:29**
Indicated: **1:14**
